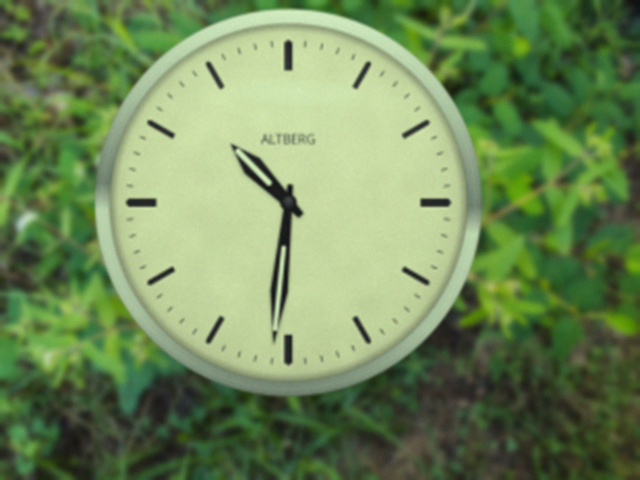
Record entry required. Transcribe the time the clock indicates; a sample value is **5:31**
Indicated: **10:31**
